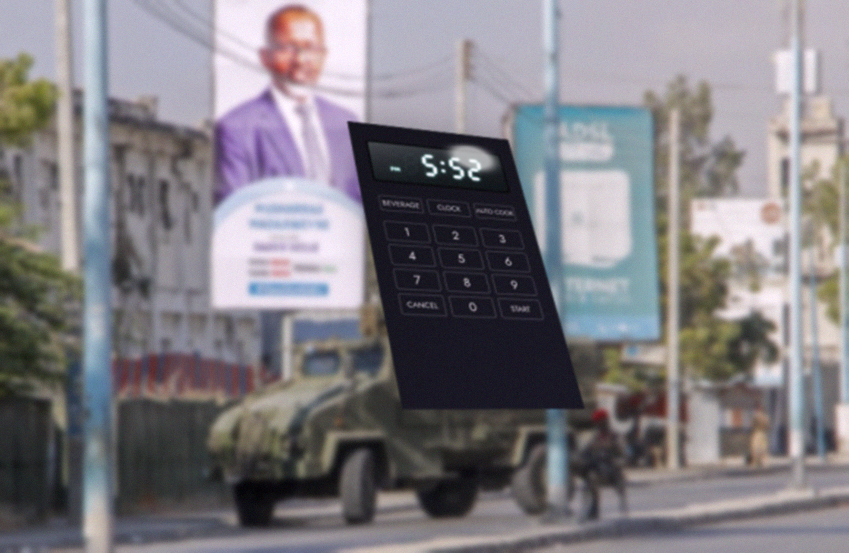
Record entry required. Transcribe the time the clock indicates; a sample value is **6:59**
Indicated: **5:52**
